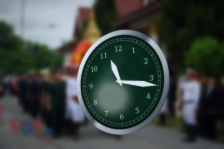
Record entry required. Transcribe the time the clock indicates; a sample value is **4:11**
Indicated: **11:17**
